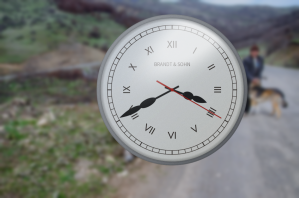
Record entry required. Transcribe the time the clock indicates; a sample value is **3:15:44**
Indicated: **3:40:20**
